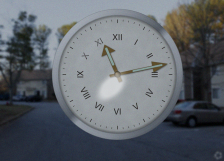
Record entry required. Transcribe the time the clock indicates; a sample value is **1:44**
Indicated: **11:13**
